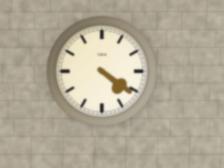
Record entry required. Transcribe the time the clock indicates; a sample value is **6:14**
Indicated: **4:21**
